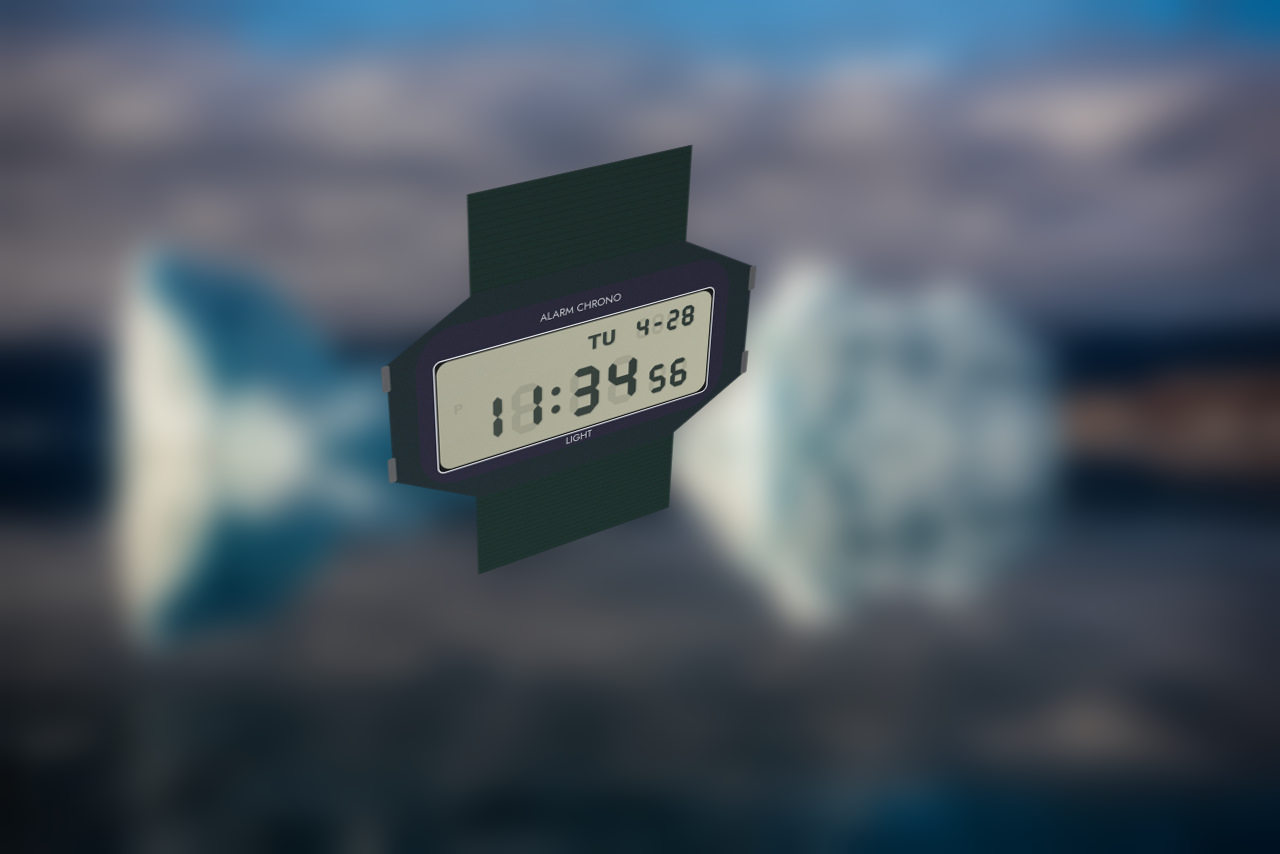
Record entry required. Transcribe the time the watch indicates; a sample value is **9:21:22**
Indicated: **11:34:56**
